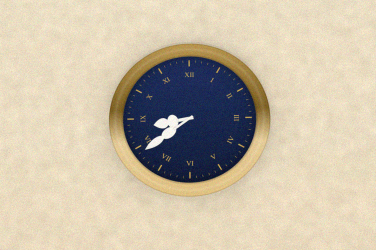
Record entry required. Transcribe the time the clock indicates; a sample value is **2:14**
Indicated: **8:39**
